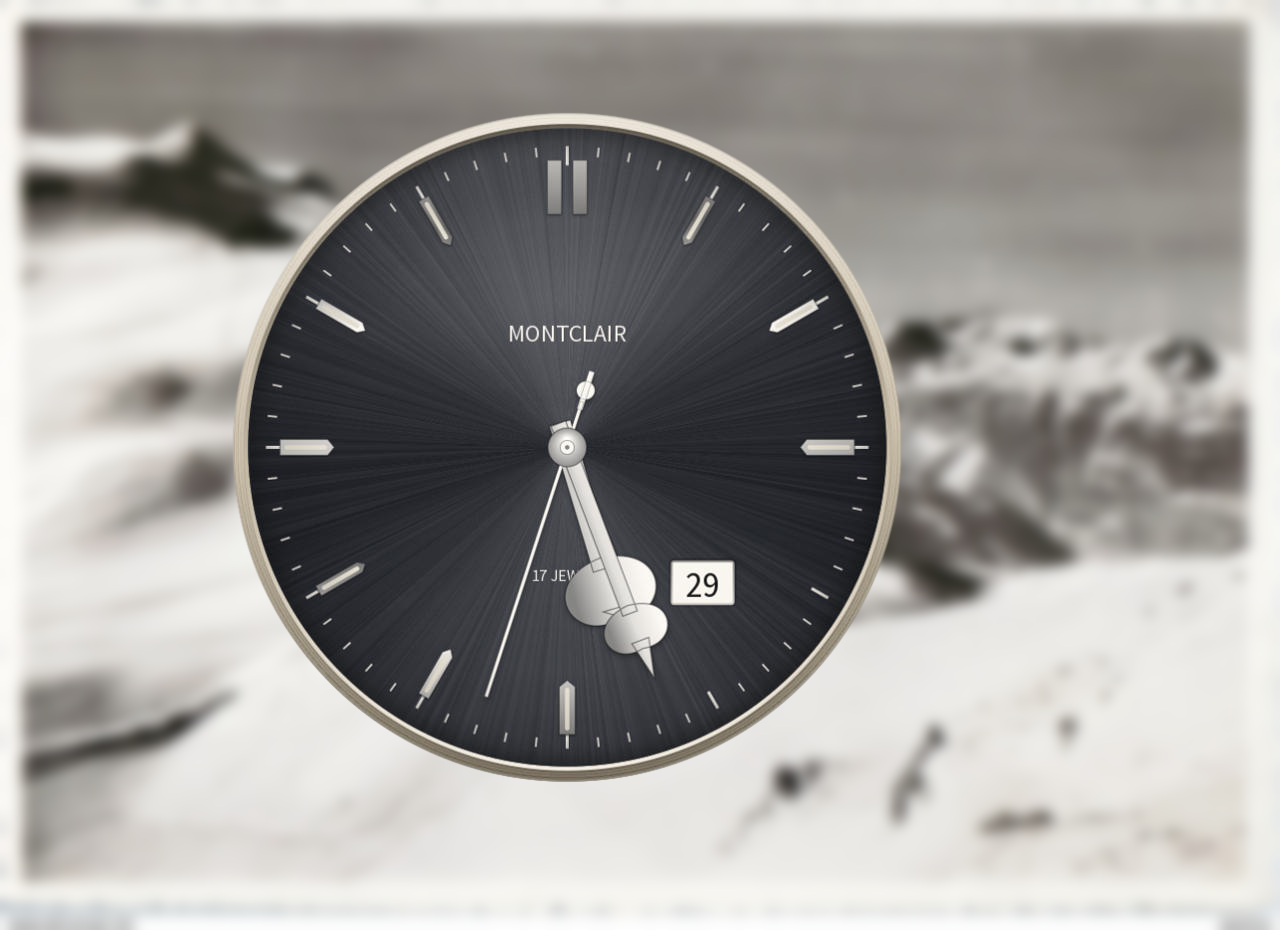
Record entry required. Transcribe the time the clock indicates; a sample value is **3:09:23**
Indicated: **5:26:33**
